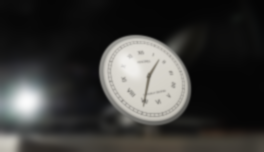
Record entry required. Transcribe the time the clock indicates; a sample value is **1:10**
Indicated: **1:35**
